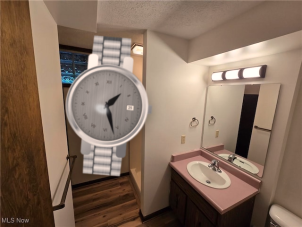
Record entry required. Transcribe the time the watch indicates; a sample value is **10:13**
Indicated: **1:27**
